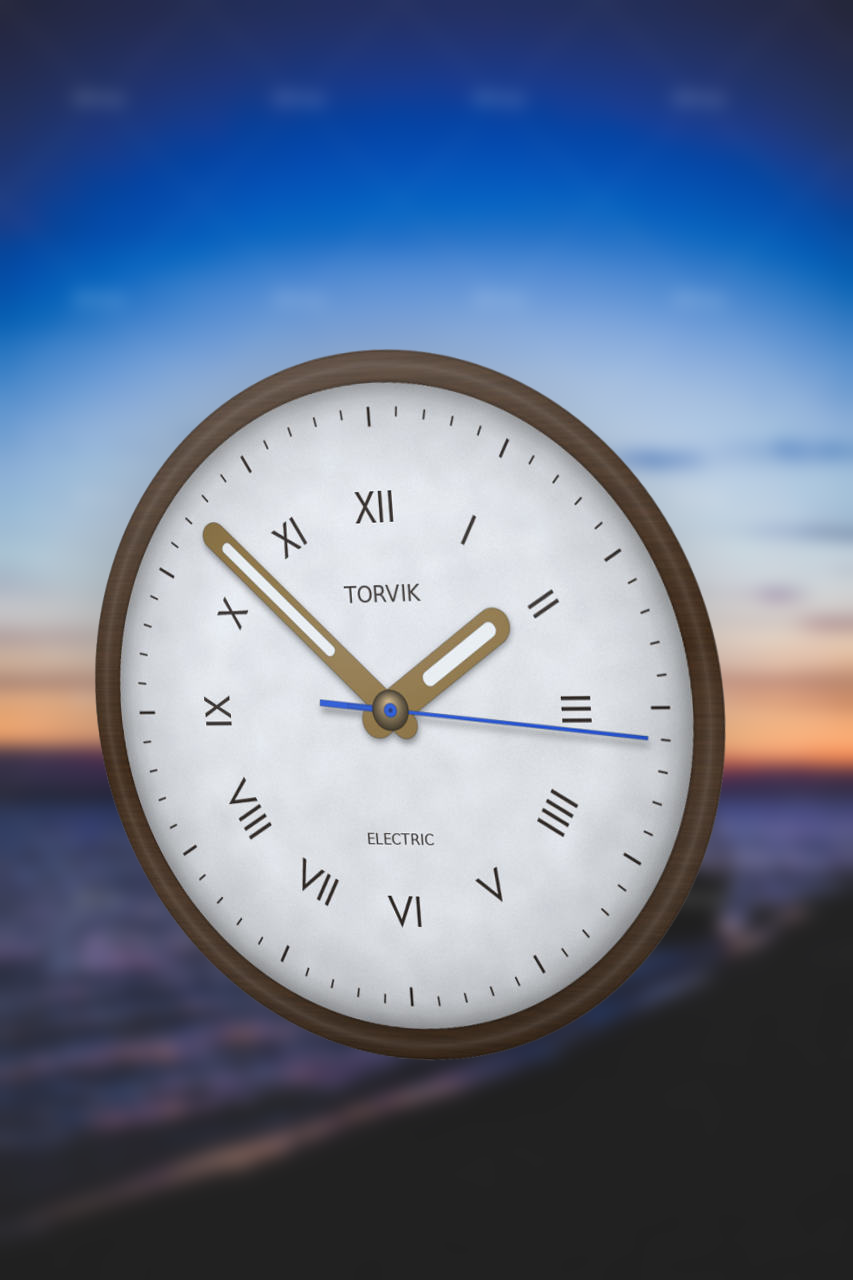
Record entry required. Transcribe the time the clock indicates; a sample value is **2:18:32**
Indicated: **1:52:16**
